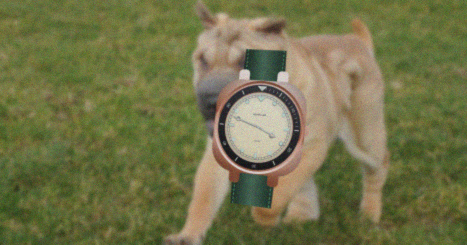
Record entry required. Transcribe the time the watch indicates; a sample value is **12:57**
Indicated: **3:48**
